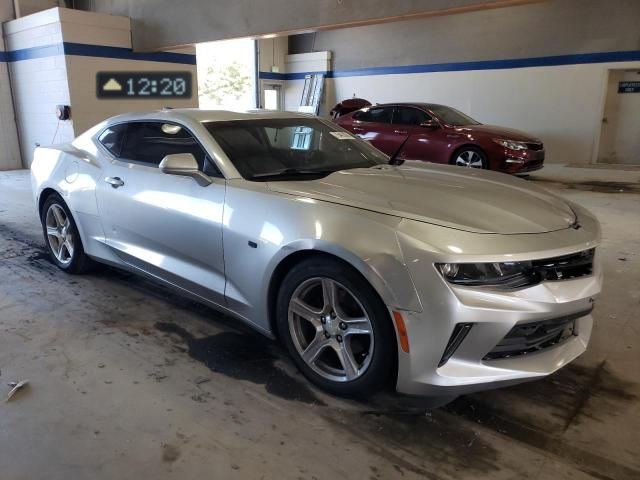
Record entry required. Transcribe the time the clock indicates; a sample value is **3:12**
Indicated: **12:20**
